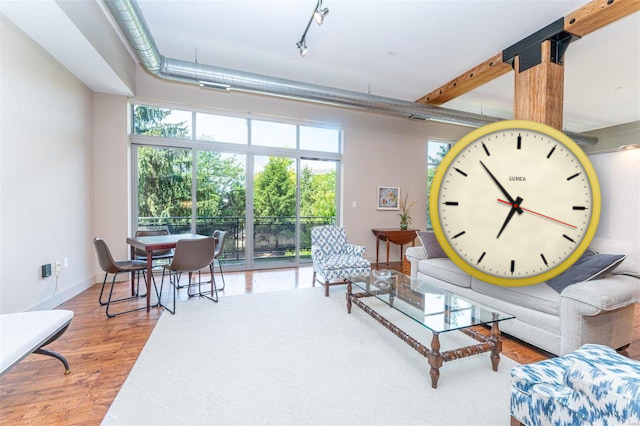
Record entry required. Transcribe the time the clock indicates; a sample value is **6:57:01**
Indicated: **6:53:18**
